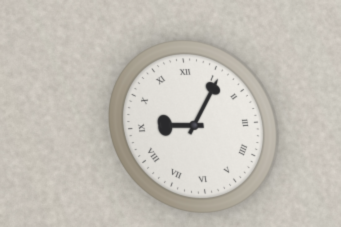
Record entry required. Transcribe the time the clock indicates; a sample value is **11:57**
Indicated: **9:06**
